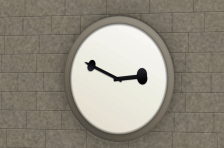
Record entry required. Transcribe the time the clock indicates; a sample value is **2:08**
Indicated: **2:49**
